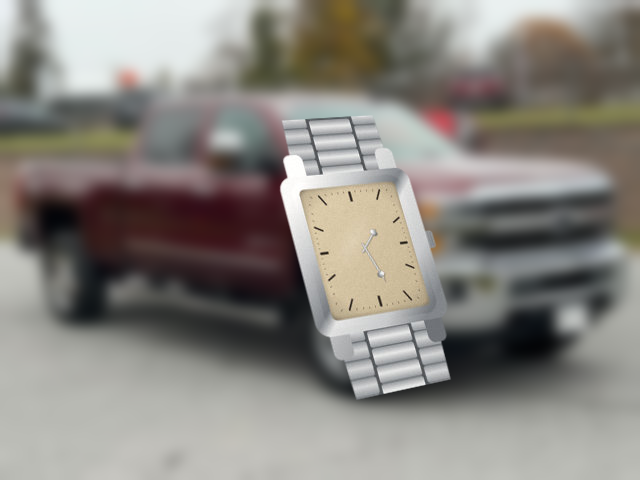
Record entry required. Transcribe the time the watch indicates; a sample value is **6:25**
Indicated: **1:27**
